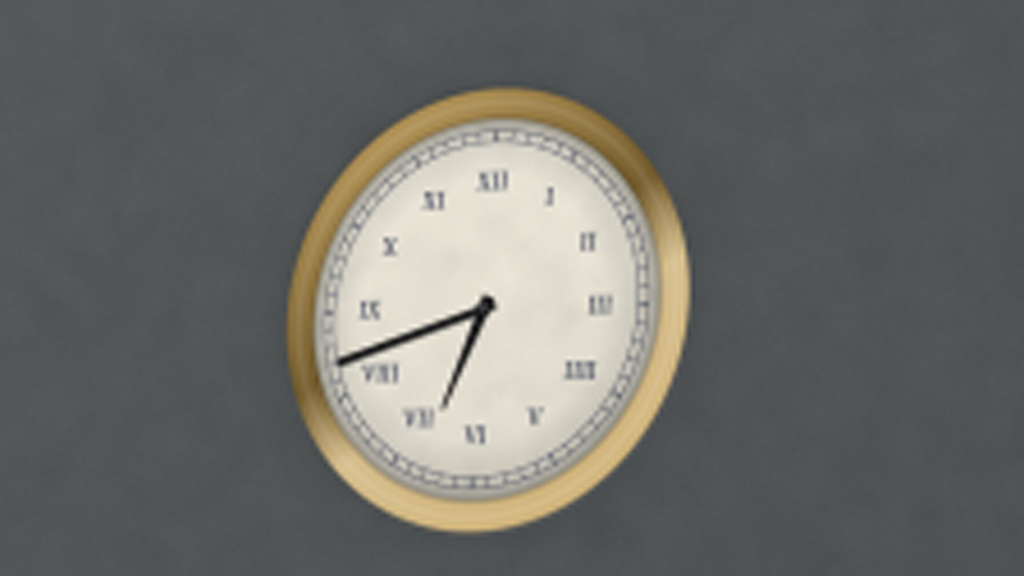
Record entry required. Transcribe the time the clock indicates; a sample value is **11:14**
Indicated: **6:42**
